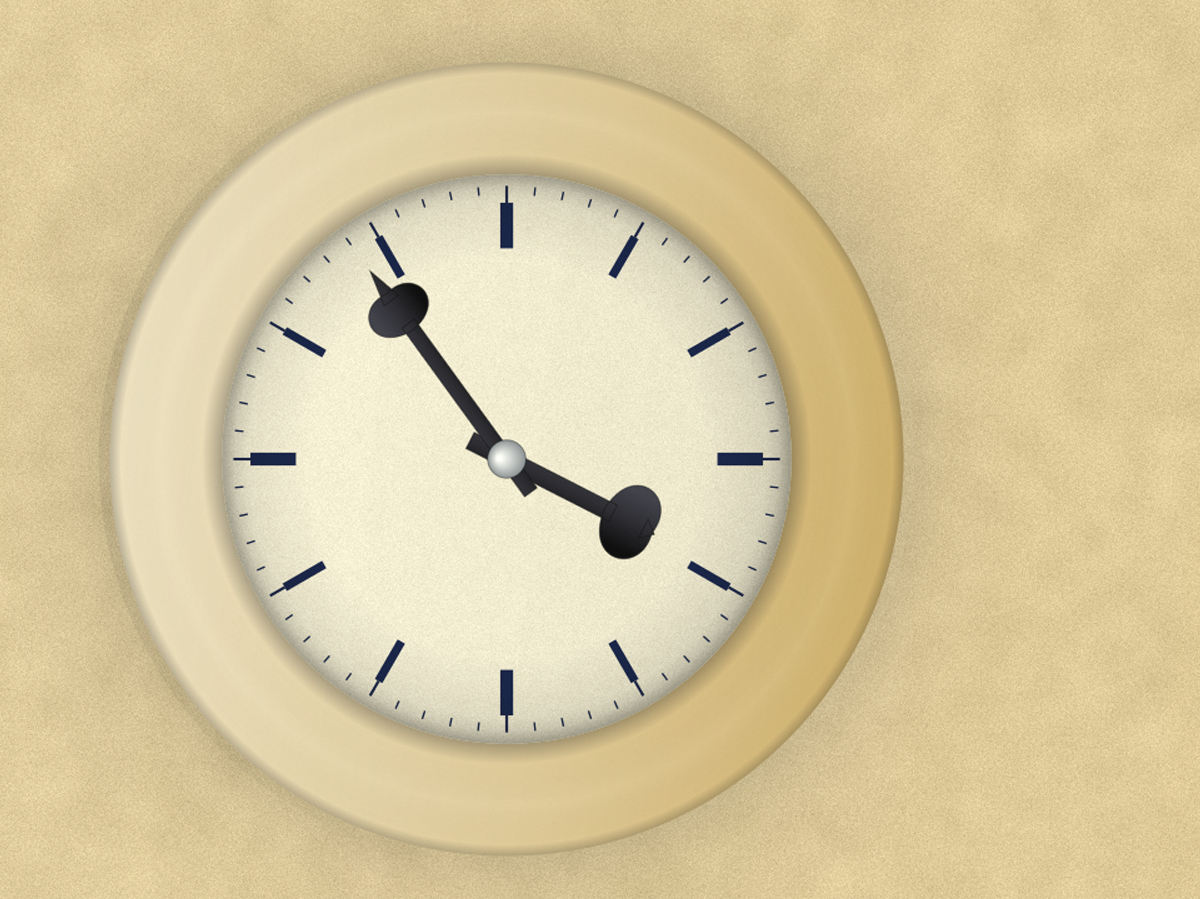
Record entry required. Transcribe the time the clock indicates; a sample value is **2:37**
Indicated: **3:54**
